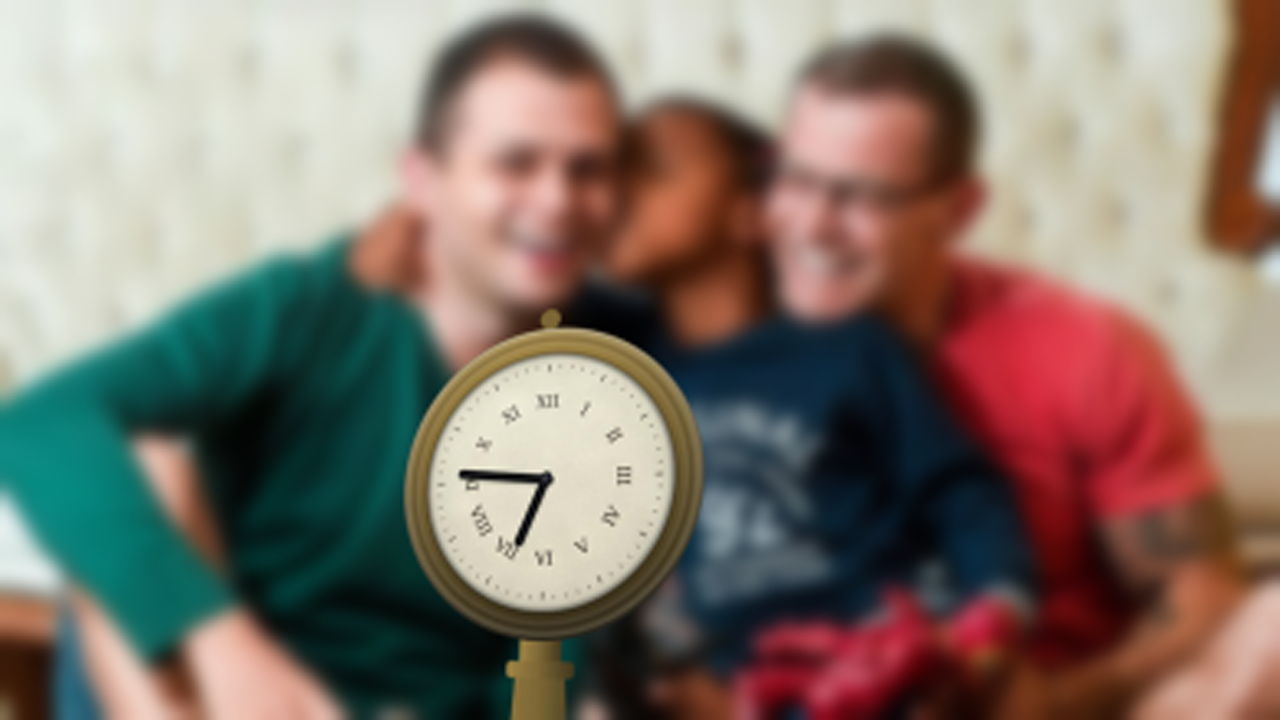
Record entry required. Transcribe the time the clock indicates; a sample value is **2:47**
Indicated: **6:46**
